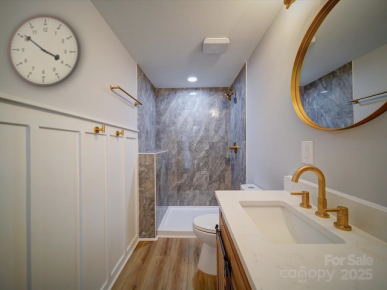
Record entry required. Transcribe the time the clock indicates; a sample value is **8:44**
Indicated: **3:51**
